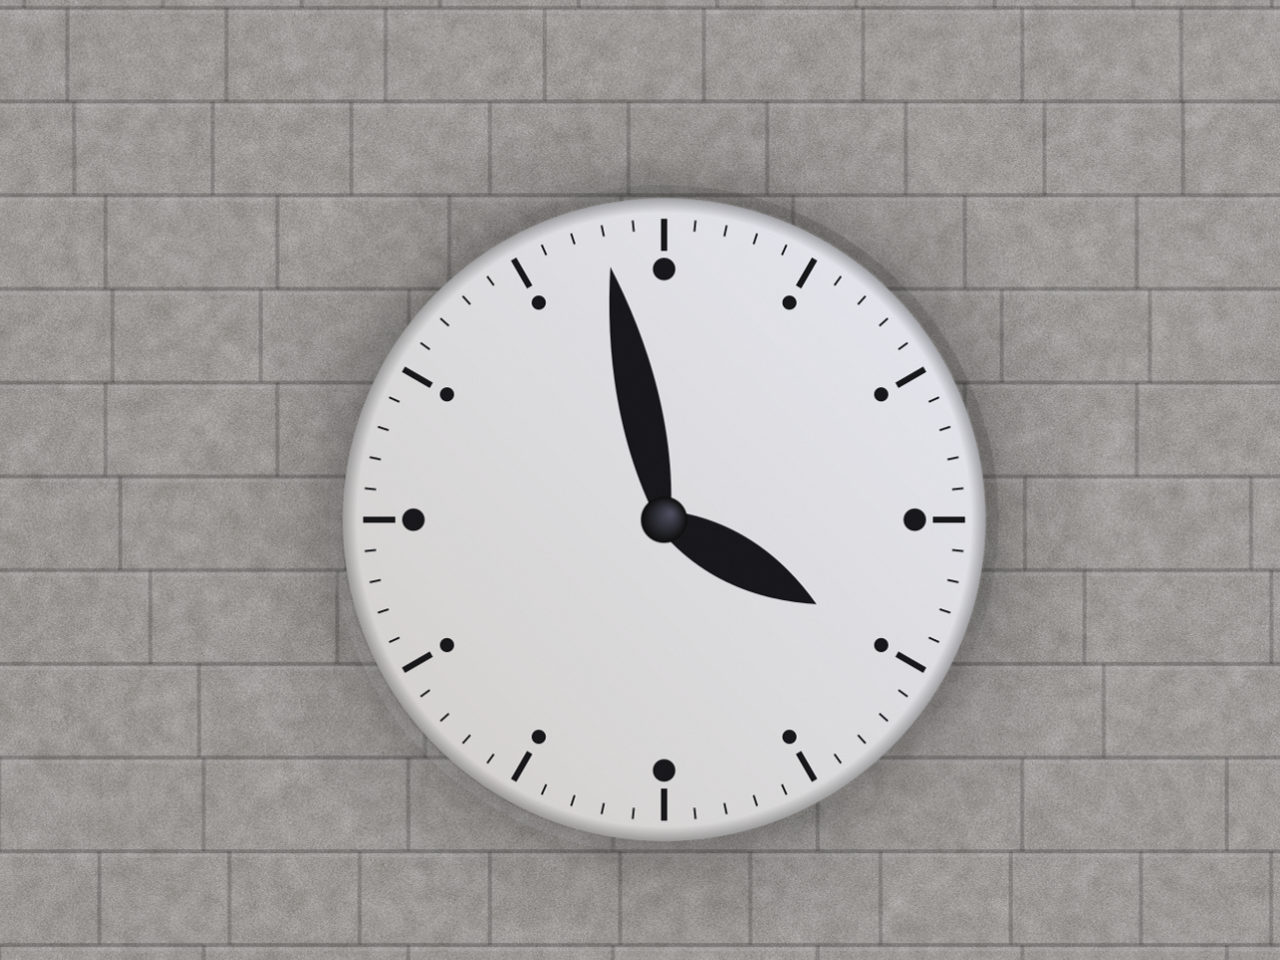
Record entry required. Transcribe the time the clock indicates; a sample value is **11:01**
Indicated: **3:58**
